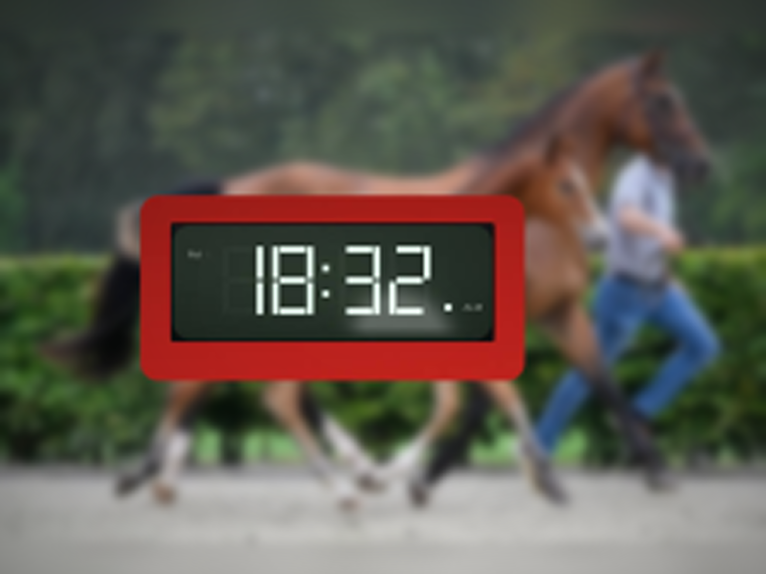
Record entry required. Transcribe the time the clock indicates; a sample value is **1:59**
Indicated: **18:32**
